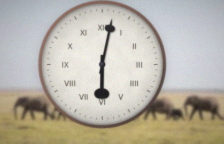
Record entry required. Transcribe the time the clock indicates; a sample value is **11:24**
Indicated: **6:02**
